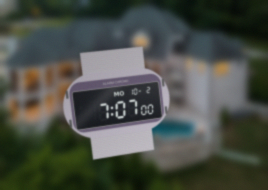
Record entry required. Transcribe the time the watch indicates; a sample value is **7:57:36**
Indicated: **7:07:00**
